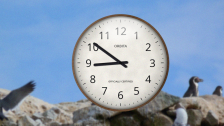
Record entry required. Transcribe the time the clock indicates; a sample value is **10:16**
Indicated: **8:51**
